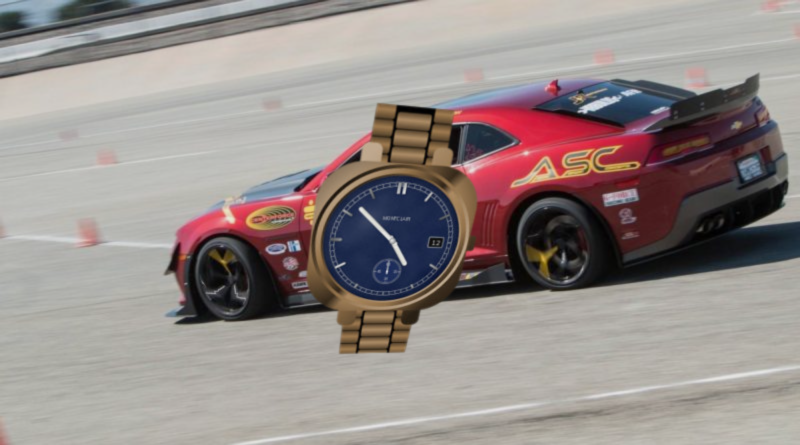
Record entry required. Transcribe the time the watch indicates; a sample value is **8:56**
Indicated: **4:52**
